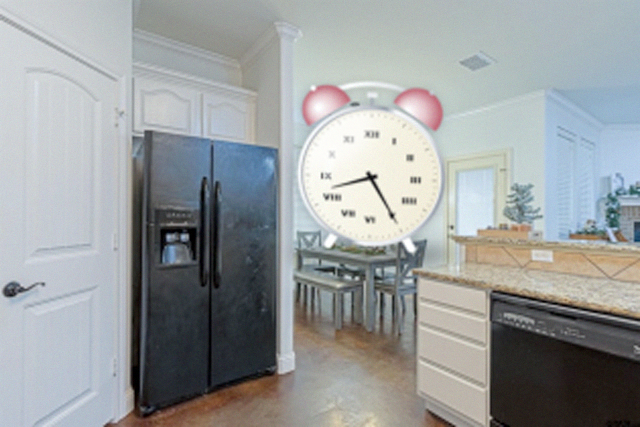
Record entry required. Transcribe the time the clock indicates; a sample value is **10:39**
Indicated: **8:25**
